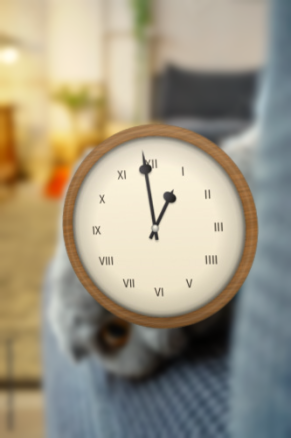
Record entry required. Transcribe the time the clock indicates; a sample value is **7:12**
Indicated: **12:59**
